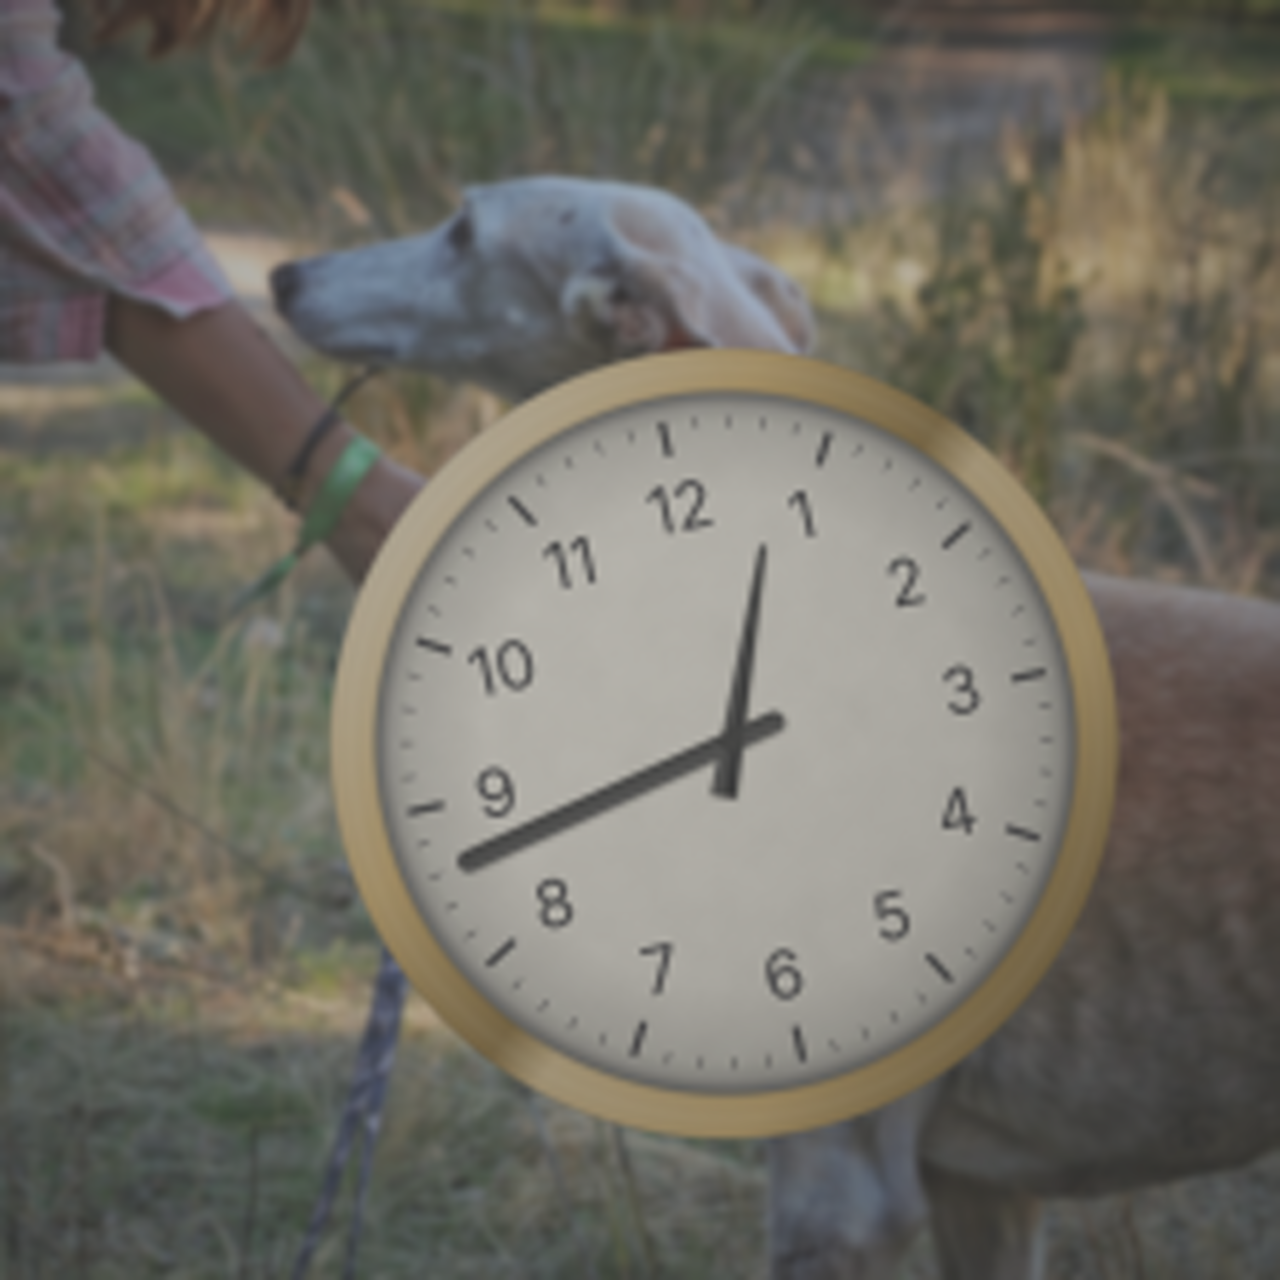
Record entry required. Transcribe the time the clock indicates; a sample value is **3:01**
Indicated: **12:43**
